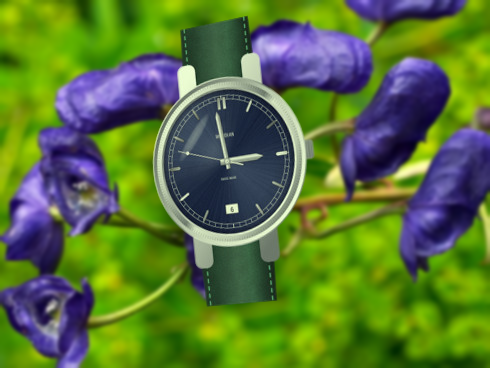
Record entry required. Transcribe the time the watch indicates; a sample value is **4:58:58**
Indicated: **2:58:48**
